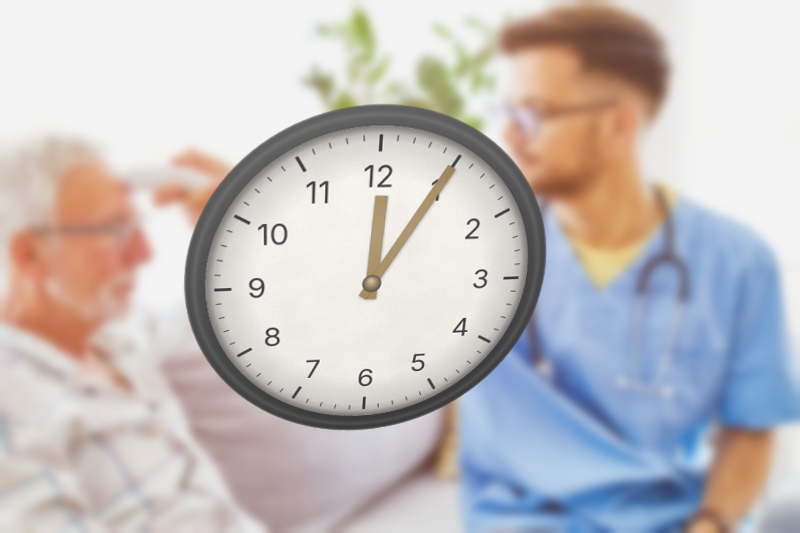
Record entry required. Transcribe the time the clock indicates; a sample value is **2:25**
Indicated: **12:05**
